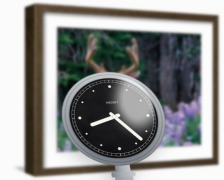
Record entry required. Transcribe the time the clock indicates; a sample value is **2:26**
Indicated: **8:23**
